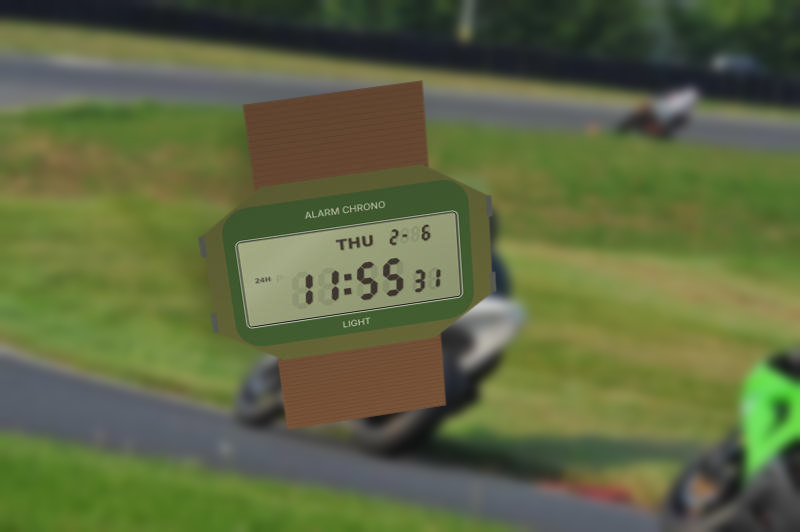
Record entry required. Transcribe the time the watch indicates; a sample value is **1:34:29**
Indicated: **11:55:31**
